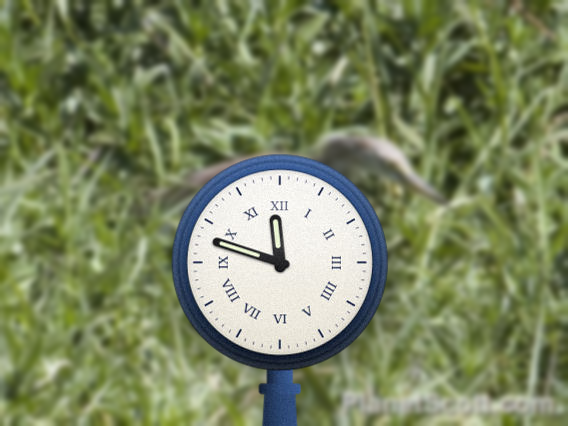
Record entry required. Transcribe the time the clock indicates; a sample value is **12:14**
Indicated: **11:48**
